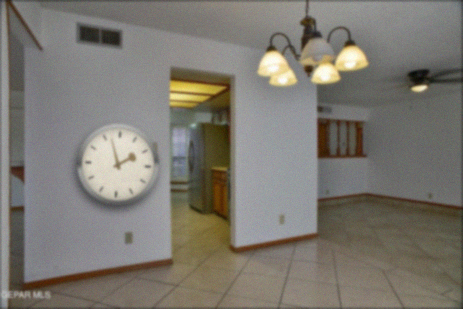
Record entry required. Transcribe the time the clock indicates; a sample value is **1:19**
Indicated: **1:57**
